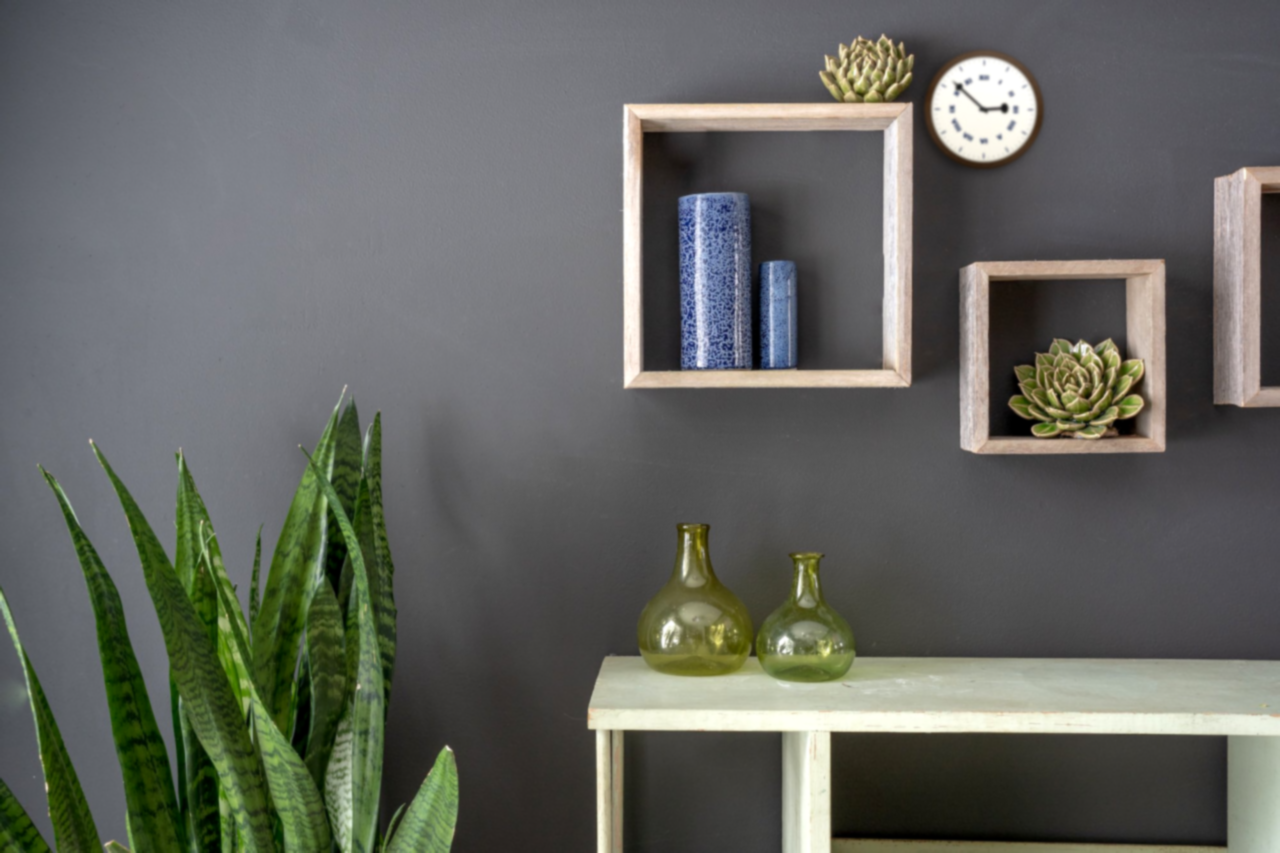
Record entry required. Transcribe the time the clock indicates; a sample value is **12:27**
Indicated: **2:52**
